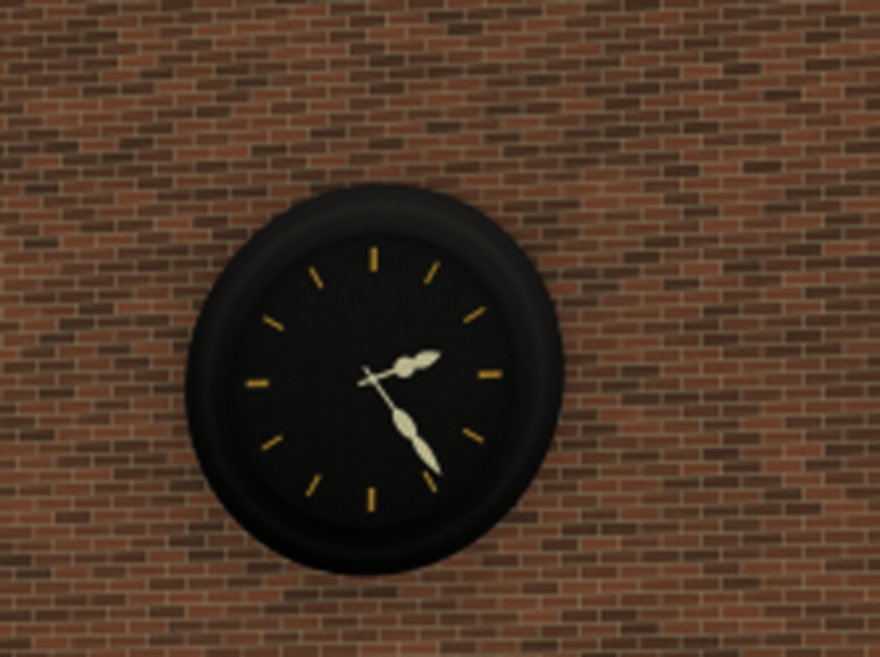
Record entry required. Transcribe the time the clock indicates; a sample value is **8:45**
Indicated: **2:24**
